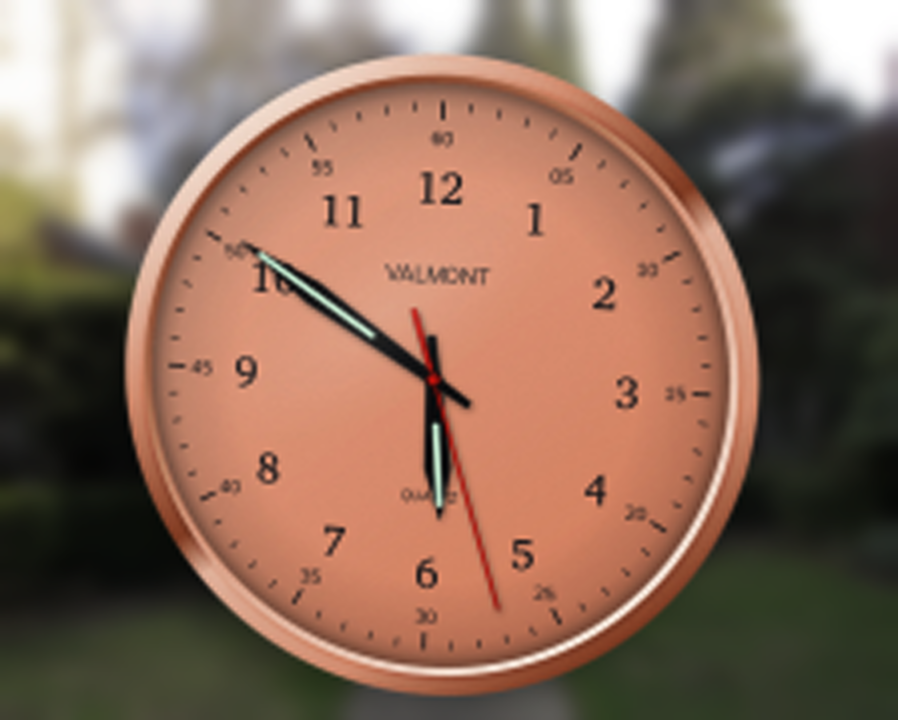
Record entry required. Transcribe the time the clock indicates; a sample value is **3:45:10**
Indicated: **5:50:27**
